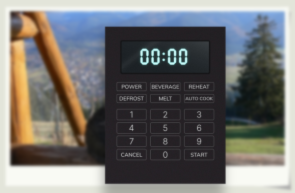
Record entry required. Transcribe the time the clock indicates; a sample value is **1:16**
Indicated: **0:00**
